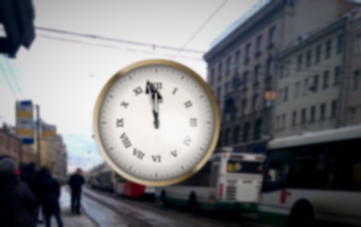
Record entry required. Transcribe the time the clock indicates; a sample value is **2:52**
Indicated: **11:58**
